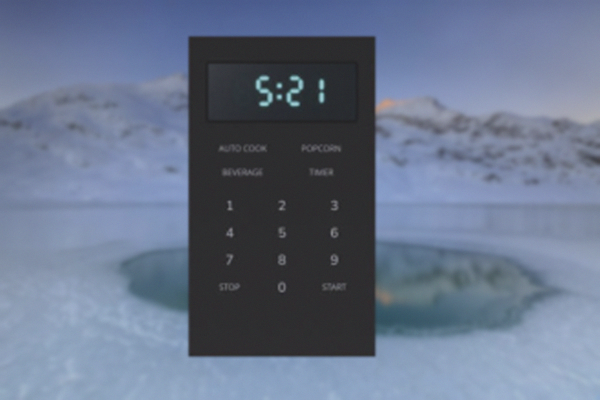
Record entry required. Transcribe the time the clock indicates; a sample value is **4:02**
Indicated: **5:21**
